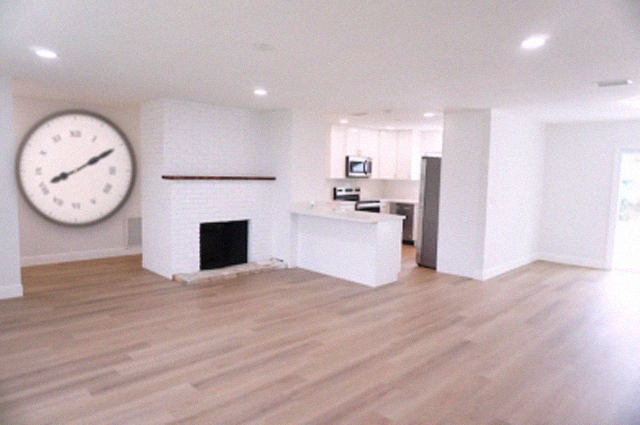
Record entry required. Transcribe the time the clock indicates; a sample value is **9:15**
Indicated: **8:10**
